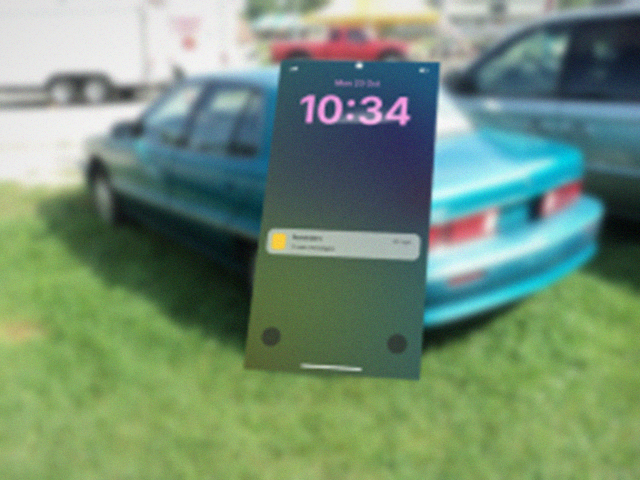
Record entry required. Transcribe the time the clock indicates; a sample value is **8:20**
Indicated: **10:34**
